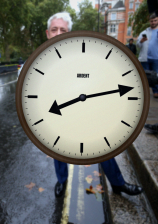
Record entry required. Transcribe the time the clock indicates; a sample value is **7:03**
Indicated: **8:13**
